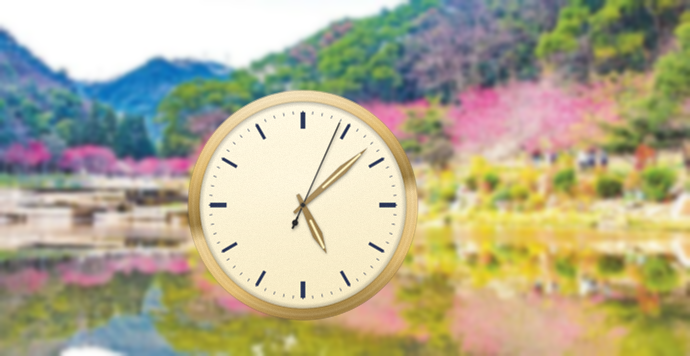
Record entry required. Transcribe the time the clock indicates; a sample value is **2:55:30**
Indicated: **5:08:04**
